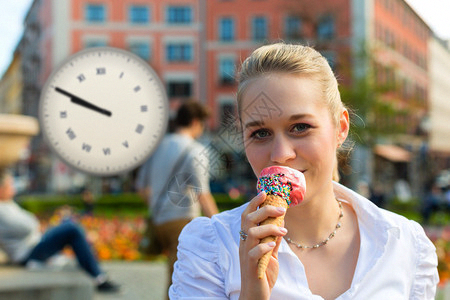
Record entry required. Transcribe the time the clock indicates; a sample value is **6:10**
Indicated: **9:50**
